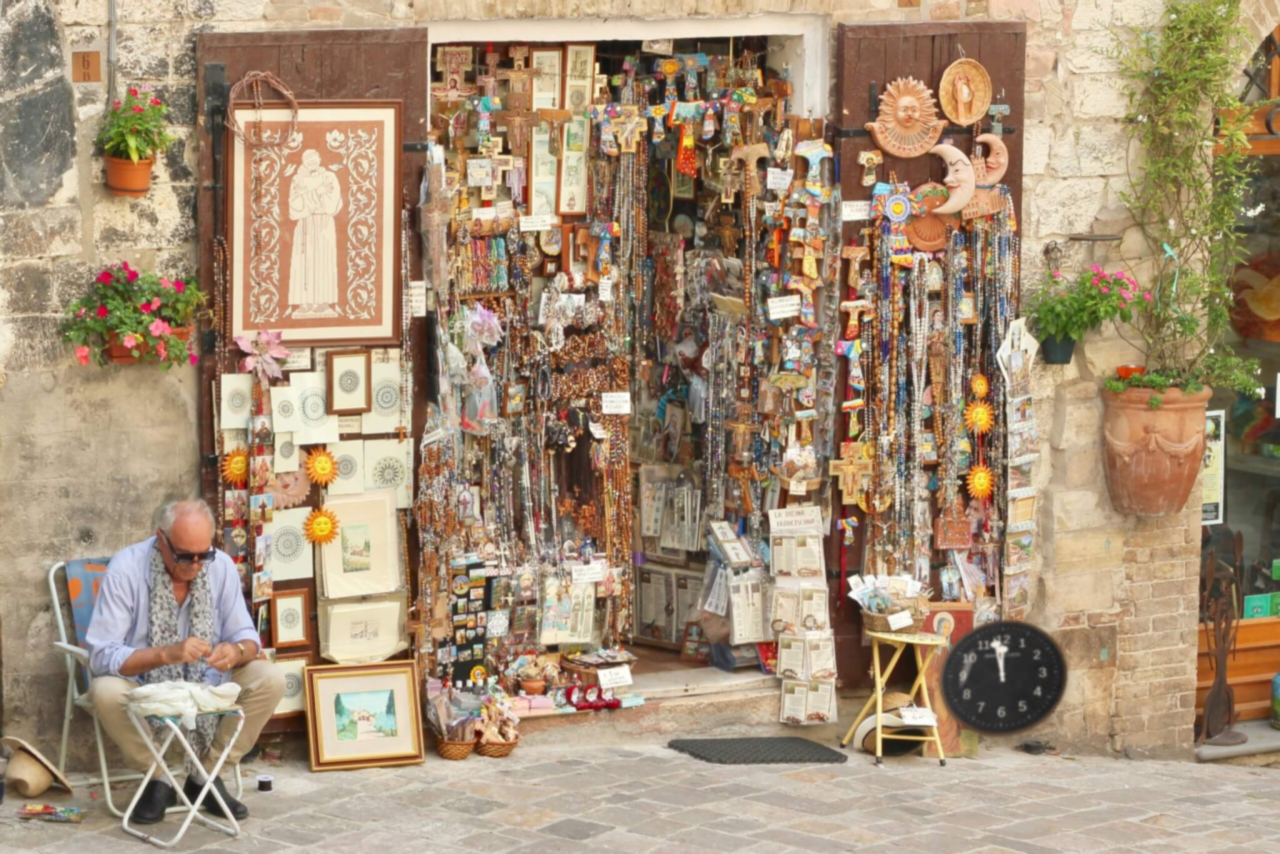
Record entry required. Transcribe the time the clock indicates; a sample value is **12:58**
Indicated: **11:58**
